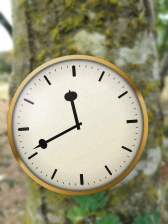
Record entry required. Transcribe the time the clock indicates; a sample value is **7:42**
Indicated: **11:41**
